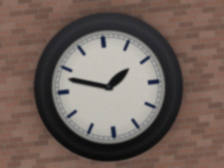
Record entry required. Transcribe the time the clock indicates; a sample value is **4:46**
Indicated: **1:48**
